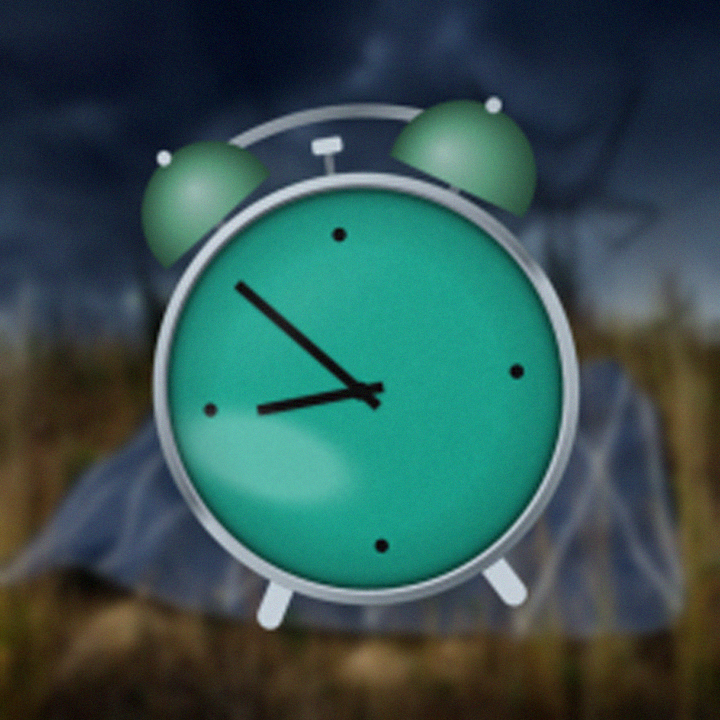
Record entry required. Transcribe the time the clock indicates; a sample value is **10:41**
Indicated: **8:53**
